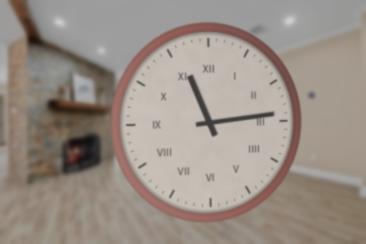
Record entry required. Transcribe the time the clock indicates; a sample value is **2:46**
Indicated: **11:14**
